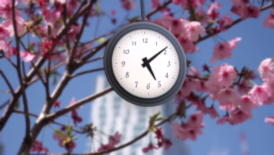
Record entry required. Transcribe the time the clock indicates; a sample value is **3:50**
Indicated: **5:09**
